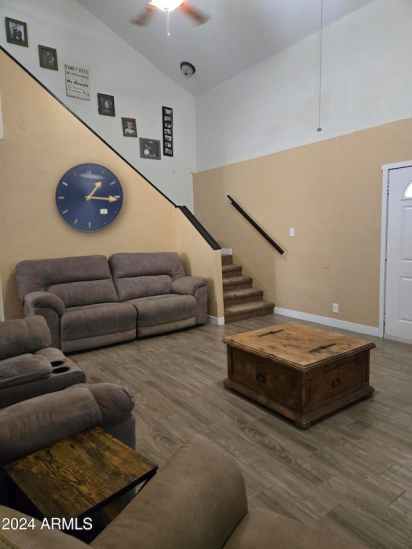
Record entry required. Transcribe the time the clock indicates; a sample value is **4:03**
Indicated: **1:16**
